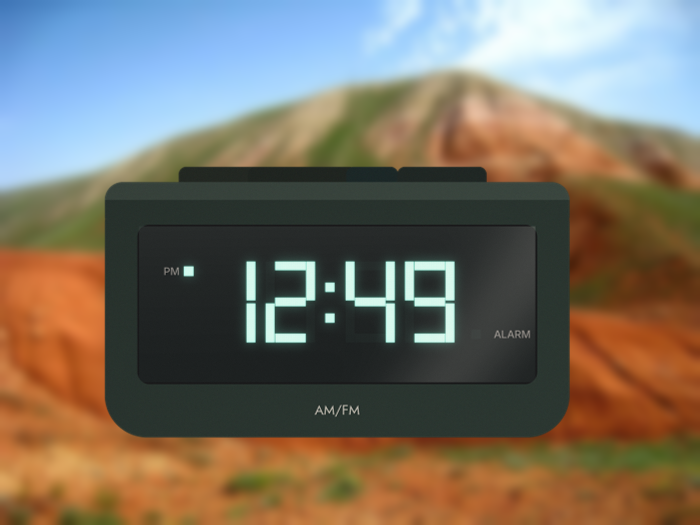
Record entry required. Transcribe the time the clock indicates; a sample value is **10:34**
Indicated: **12:49**
